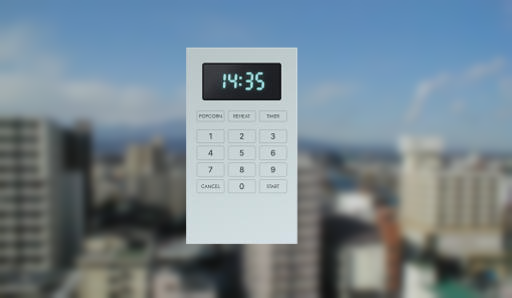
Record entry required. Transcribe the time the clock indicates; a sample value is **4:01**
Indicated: **14:35**
